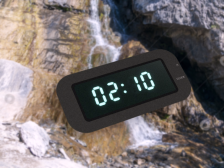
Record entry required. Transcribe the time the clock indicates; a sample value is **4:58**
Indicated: **2:10**
